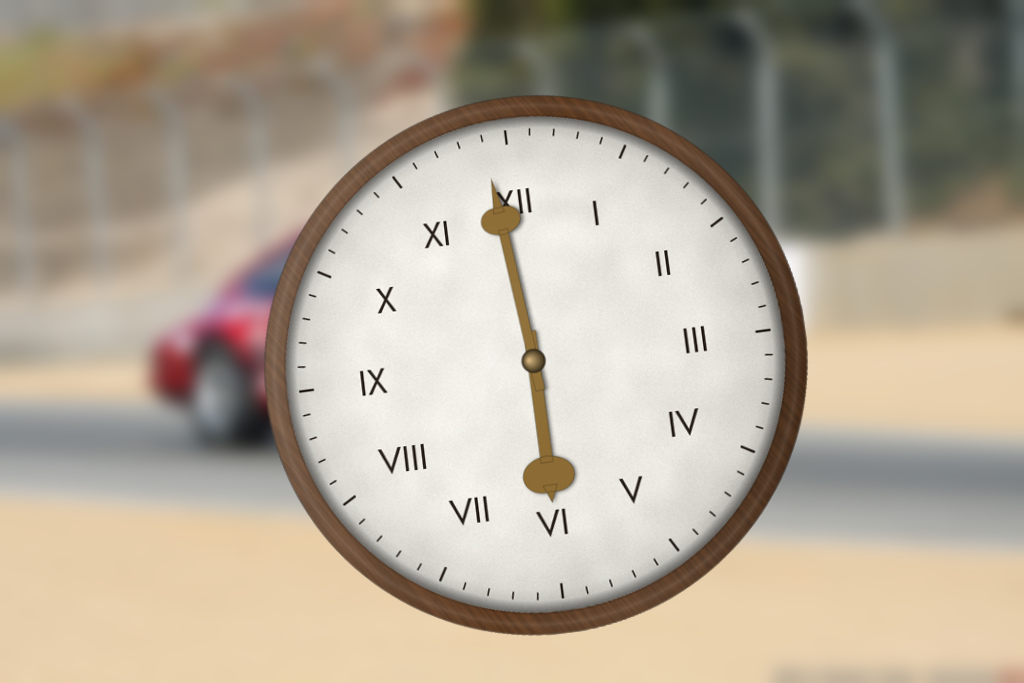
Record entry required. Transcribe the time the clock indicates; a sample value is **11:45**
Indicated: **5:59**
